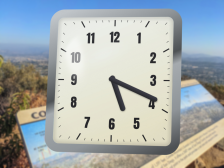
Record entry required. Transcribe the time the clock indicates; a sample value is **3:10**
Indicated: **5:19**
